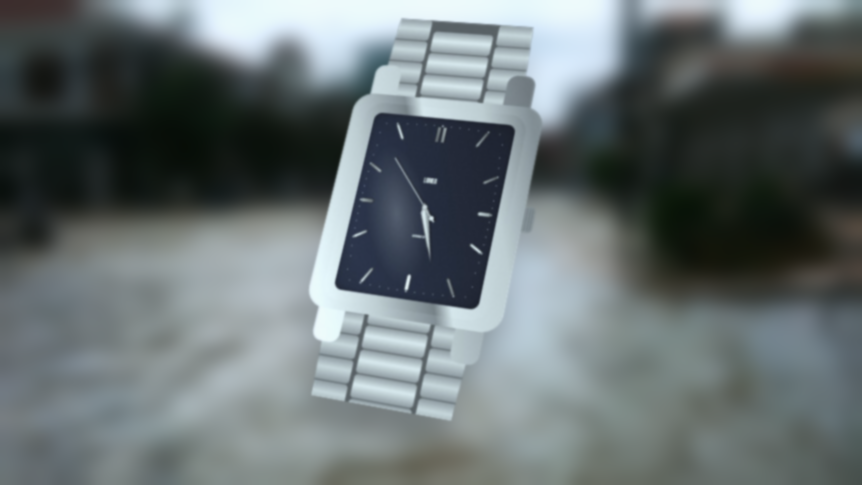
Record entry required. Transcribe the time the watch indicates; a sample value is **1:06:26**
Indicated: **5:26:53**
